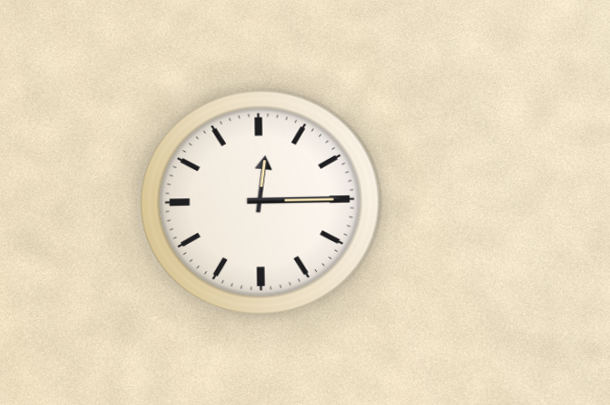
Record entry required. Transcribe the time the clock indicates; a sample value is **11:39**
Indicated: **12:15**
